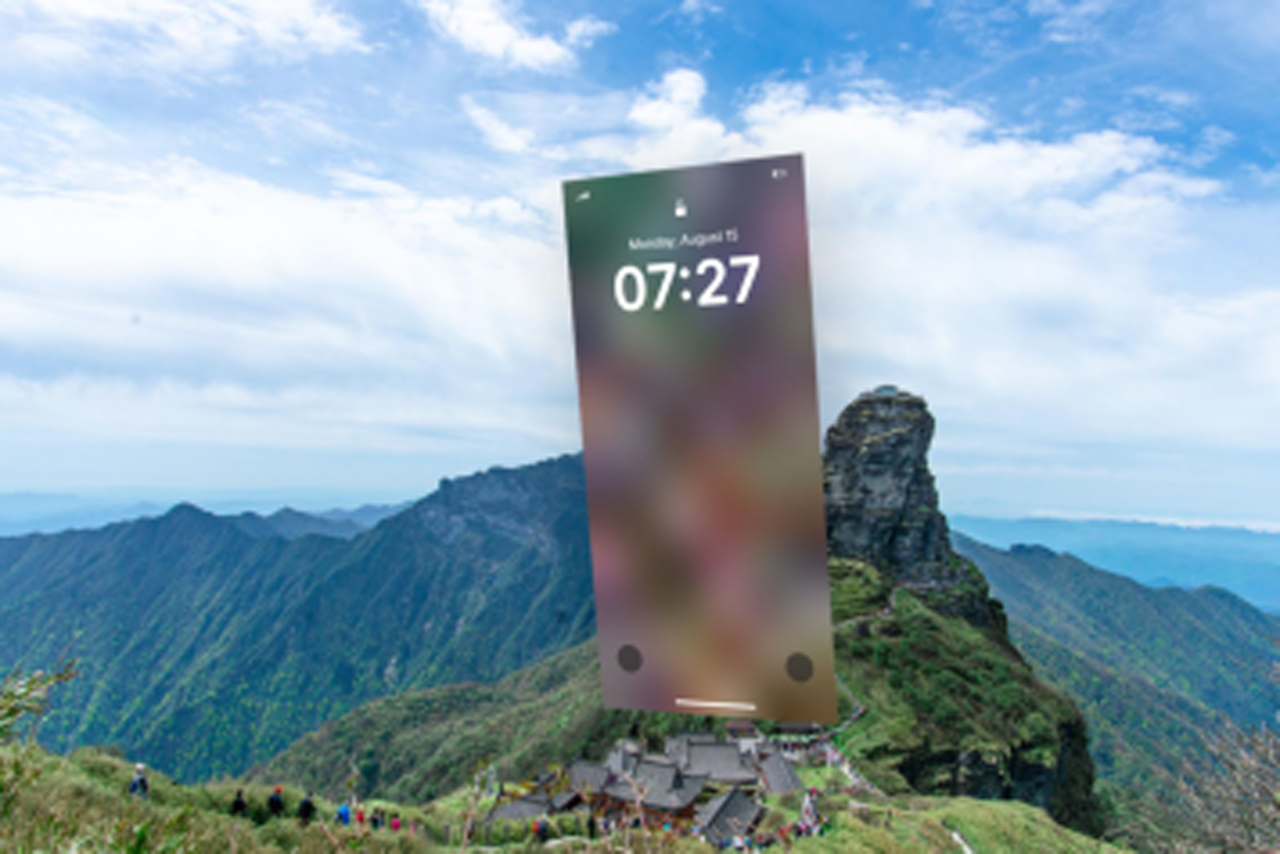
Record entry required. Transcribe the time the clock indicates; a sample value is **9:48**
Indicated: **7:27**
